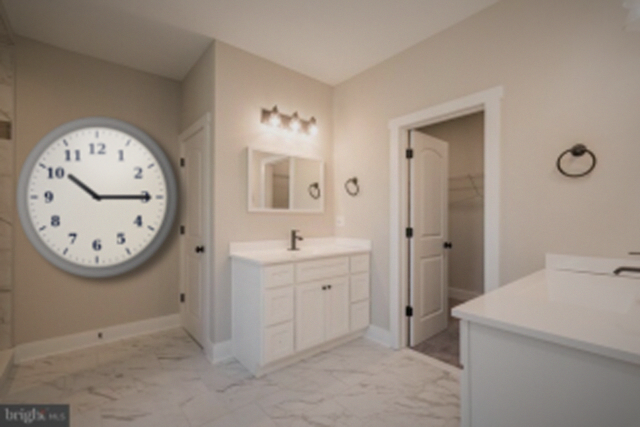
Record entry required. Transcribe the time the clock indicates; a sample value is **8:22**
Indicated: **10:15**
